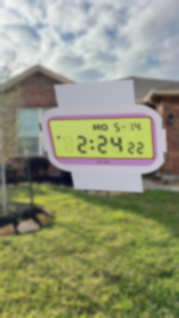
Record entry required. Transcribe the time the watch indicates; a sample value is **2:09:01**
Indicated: **2:24:22**
